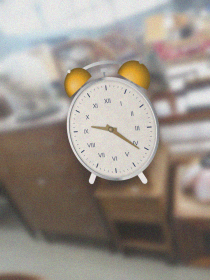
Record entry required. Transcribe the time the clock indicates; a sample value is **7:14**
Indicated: **9:21**
